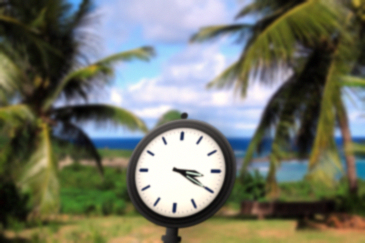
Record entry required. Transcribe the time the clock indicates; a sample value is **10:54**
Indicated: **3:20**
